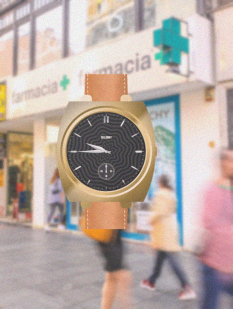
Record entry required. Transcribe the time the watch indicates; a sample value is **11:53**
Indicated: **9:45**
